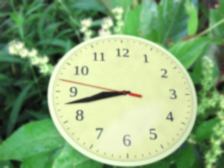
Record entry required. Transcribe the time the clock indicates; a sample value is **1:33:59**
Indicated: **8:42:47**
